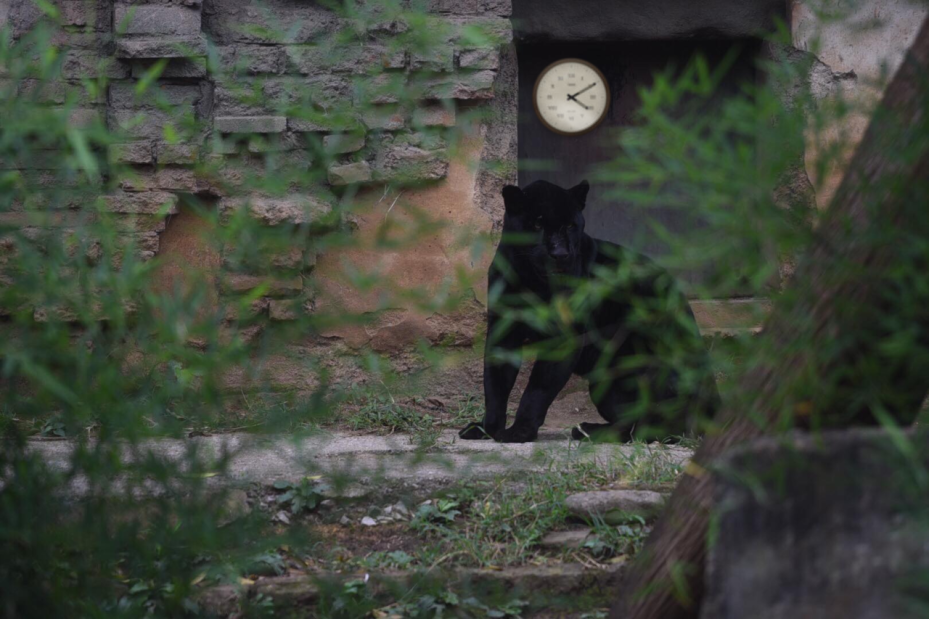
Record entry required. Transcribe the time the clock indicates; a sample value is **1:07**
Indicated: **4:10**
